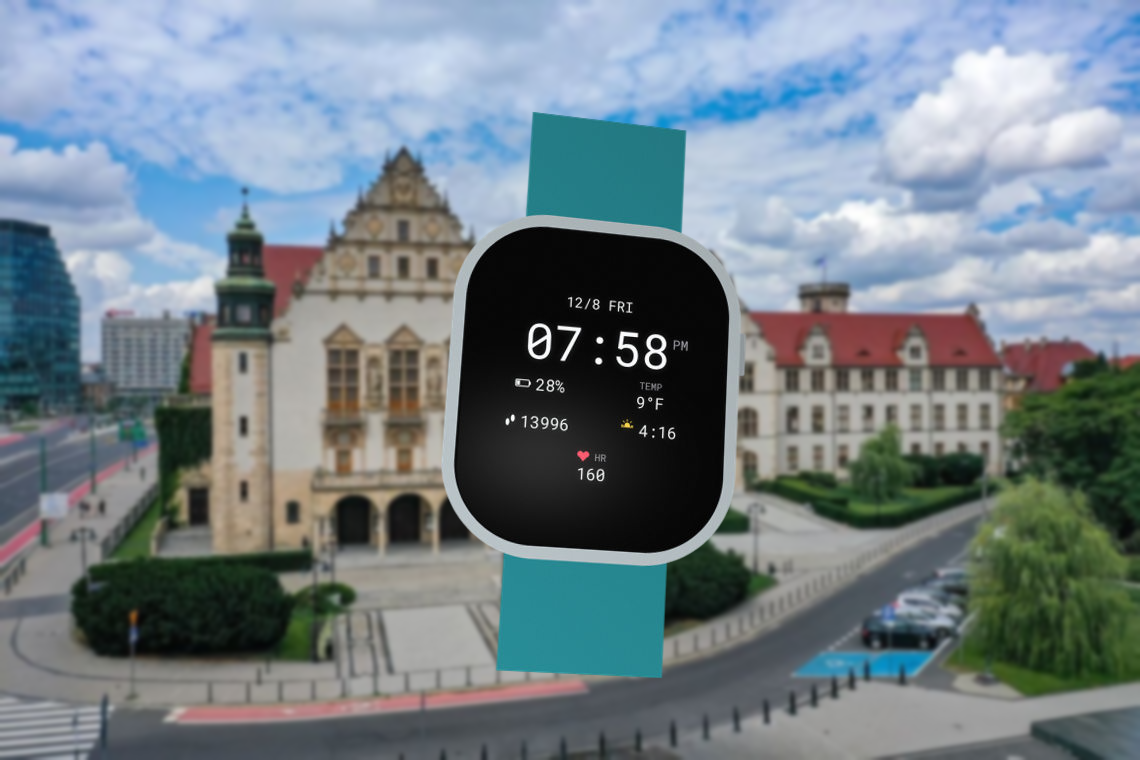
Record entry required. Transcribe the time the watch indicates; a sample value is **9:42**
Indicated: **7:58**
